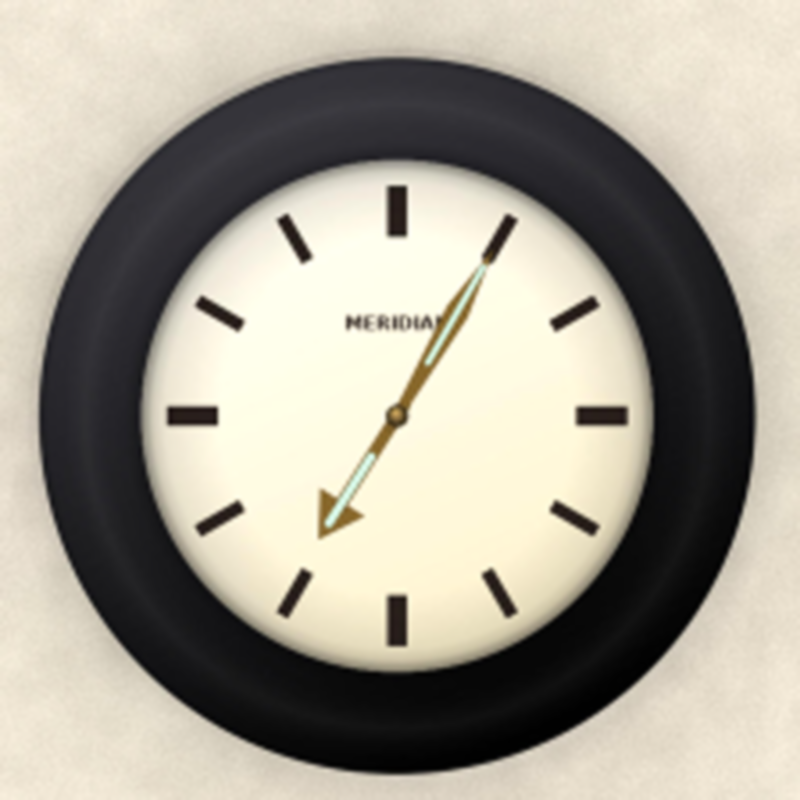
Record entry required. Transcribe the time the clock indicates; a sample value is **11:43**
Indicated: **7:05**
